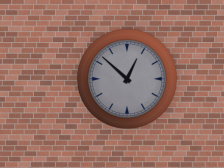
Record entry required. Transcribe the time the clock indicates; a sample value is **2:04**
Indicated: **12:52**
